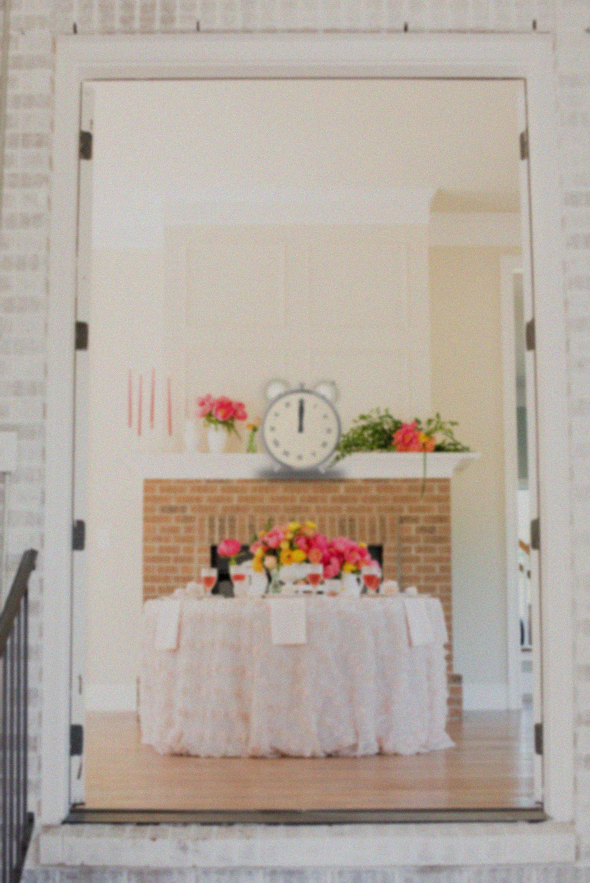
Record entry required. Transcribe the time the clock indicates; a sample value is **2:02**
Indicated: **12:00**
